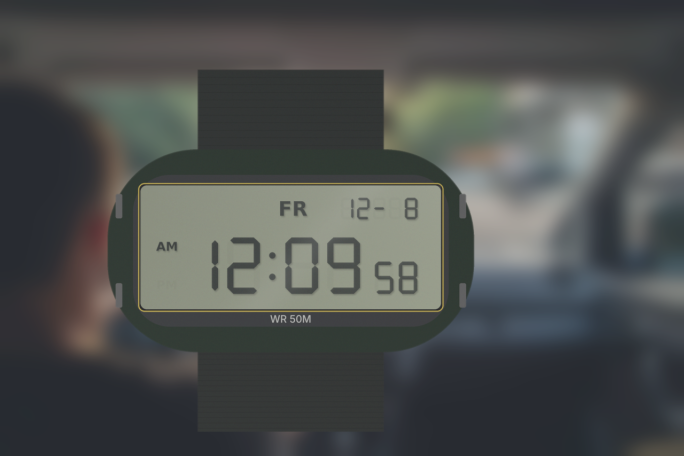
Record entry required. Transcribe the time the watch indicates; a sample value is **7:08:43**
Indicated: **12:09:58**
